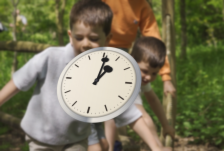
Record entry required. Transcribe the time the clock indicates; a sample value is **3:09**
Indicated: **1:01**
